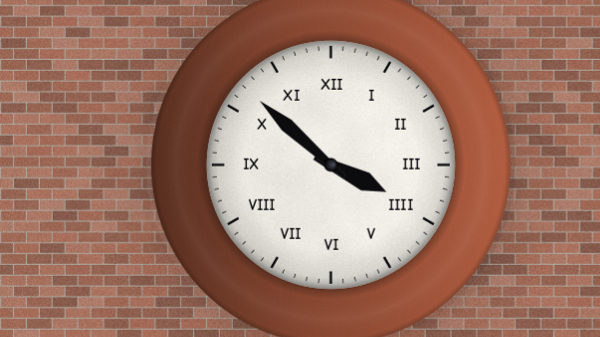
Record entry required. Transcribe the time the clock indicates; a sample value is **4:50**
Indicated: **3:52**
